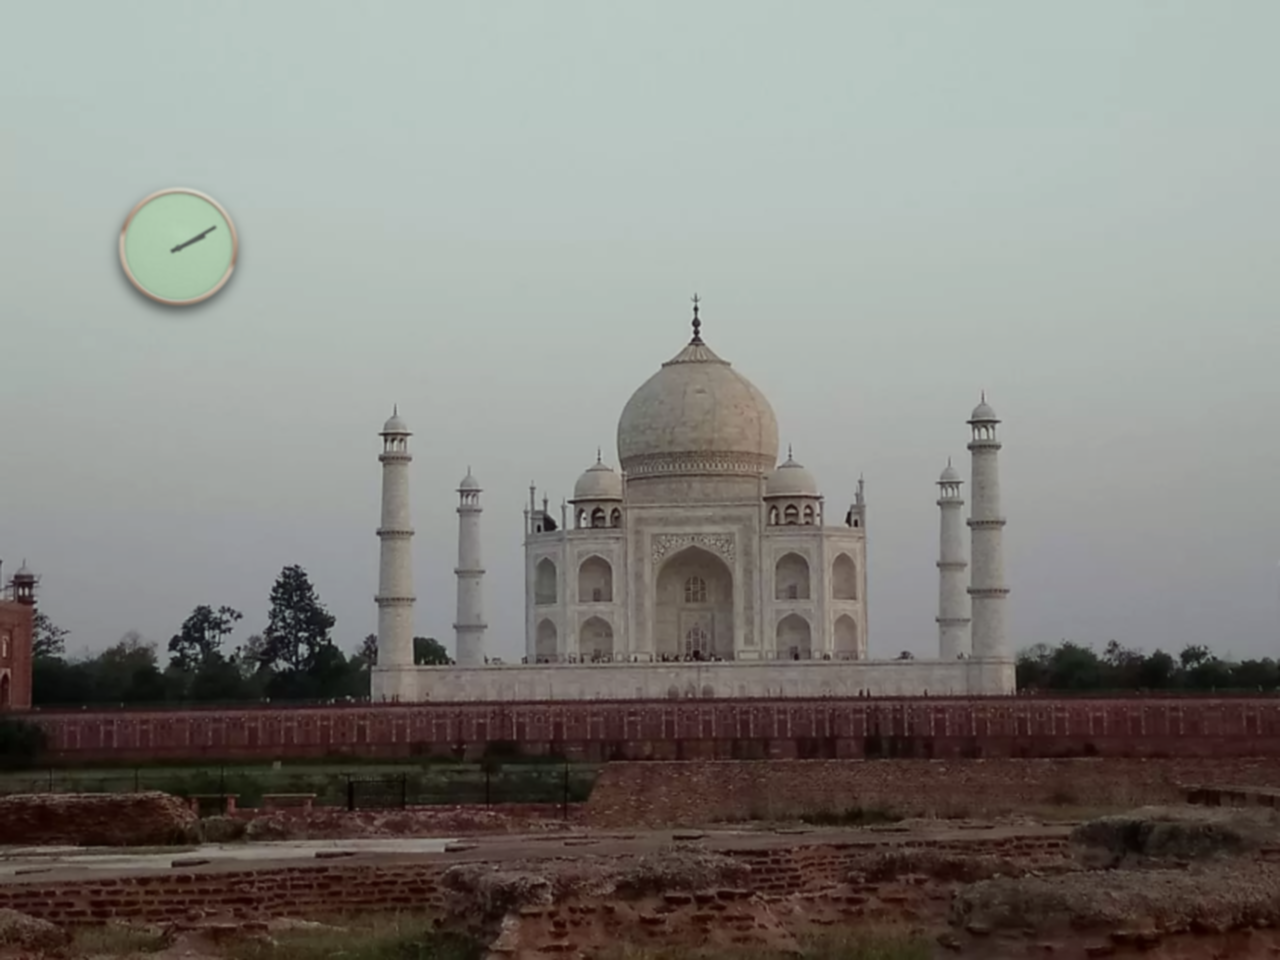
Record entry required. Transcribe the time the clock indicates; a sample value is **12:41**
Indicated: **2:10**
